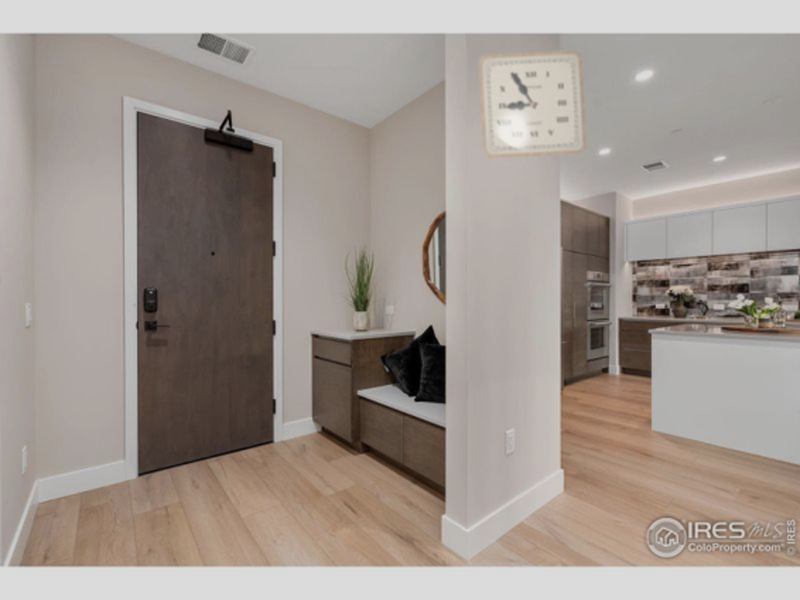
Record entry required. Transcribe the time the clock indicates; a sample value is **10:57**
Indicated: **8:55**
